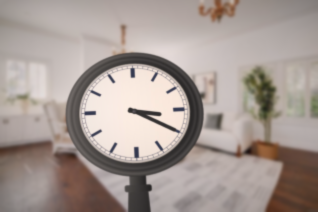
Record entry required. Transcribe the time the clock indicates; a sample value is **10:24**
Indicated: **3:20**
